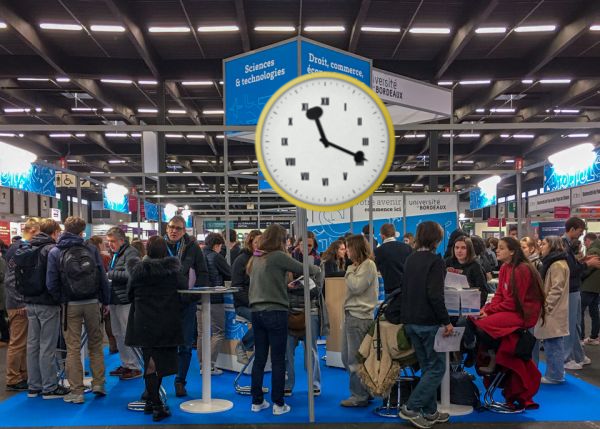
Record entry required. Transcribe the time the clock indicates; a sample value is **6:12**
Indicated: **11:19**
